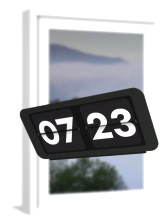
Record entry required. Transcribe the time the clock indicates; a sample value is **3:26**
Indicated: **7:23**
